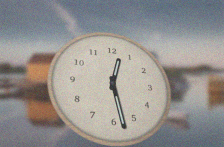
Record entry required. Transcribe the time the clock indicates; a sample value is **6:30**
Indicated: **12:28**
